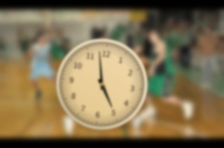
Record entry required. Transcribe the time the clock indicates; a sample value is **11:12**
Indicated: **4:58**
